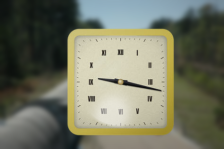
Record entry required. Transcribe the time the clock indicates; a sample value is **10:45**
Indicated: **9:17**
